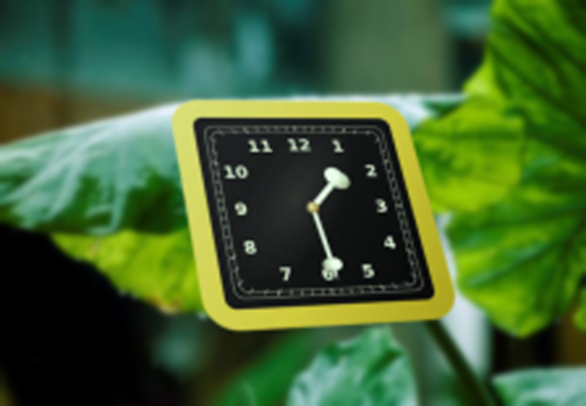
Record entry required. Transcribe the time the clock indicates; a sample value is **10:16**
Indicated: **1:29**
